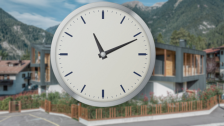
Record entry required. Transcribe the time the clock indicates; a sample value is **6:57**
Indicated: **11:11**
